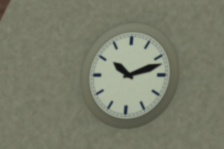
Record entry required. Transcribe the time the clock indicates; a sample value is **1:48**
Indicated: **10:12**
